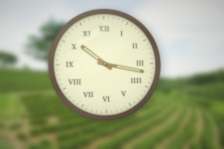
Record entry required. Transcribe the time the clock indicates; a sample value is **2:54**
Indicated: **10:17**
